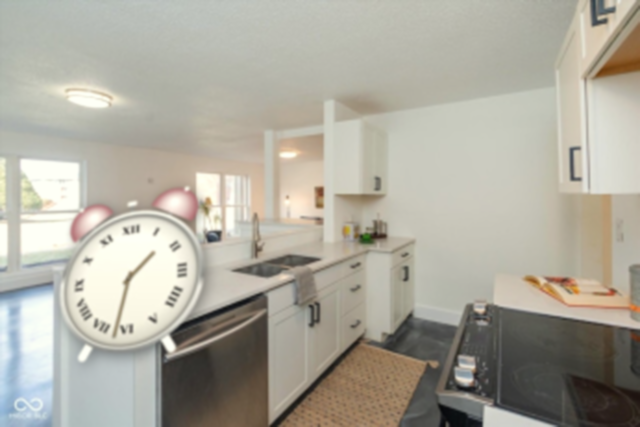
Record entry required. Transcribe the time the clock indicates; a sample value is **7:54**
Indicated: **1:32**
